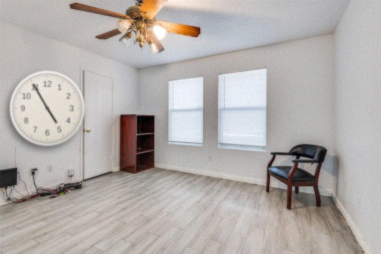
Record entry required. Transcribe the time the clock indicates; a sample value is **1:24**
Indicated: **4:55**
